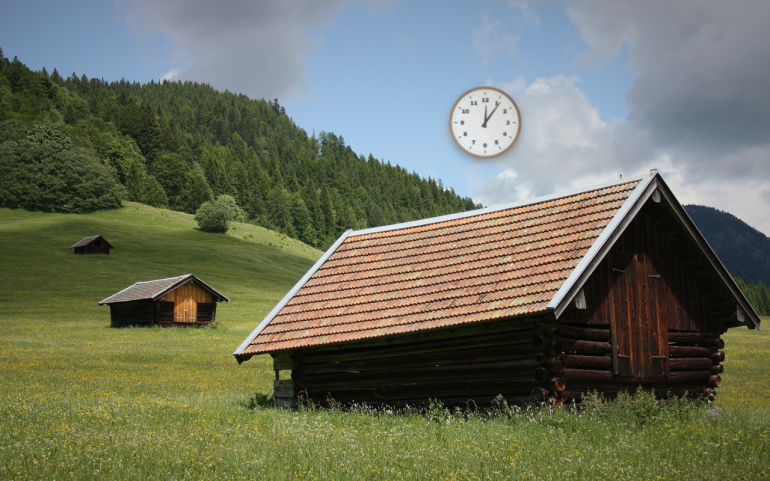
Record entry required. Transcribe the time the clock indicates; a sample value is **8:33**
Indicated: **12:06**
